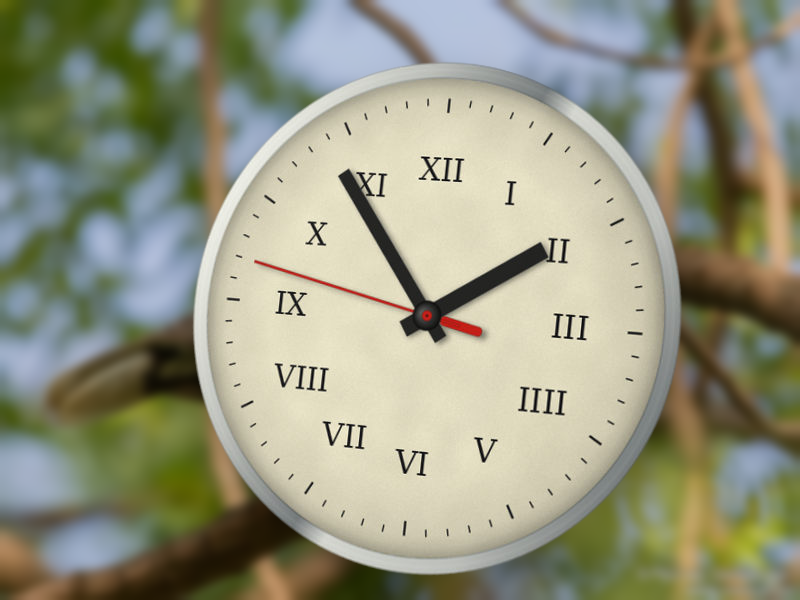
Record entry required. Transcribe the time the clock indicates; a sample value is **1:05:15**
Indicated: **1:53:47**
